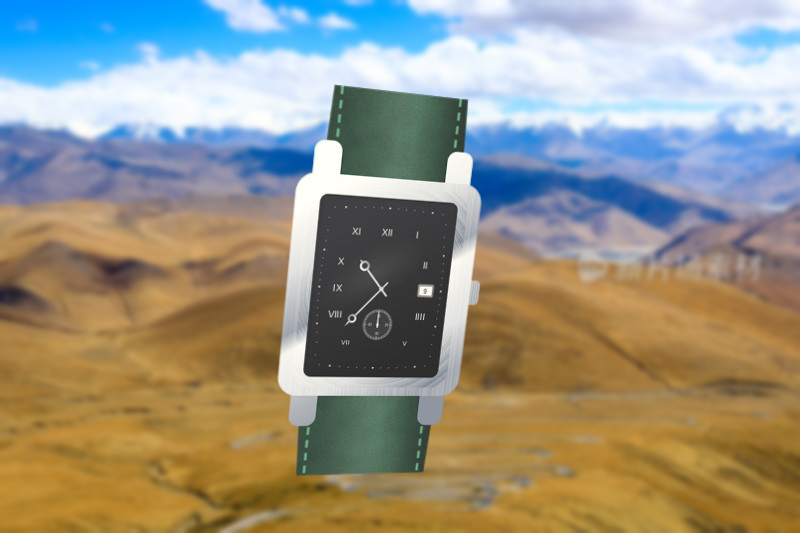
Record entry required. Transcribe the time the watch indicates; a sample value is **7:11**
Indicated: **10:37**
